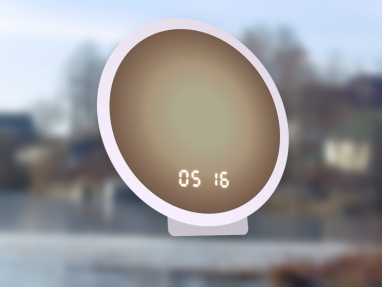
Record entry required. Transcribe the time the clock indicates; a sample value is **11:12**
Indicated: **5:16**
